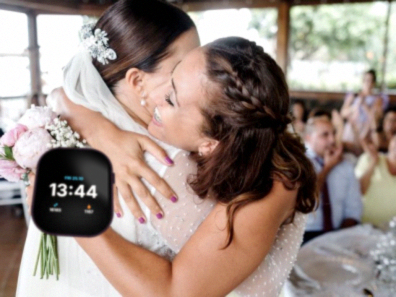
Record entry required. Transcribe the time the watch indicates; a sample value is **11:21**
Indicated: **13:44**
